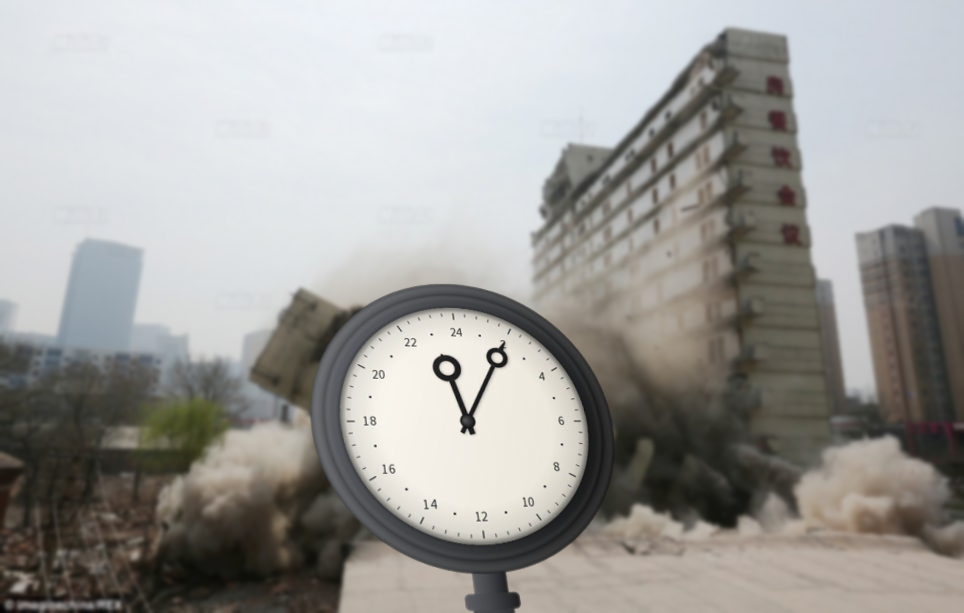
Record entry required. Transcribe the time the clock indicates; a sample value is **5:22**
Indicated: **23:05**
